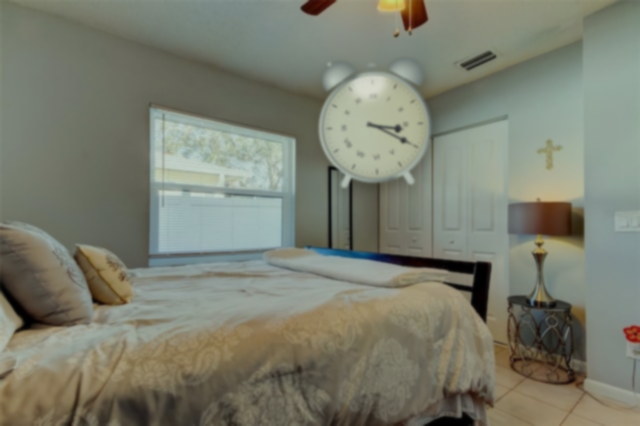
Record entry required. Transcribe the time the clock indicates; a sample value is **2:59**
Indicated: **3:20**
